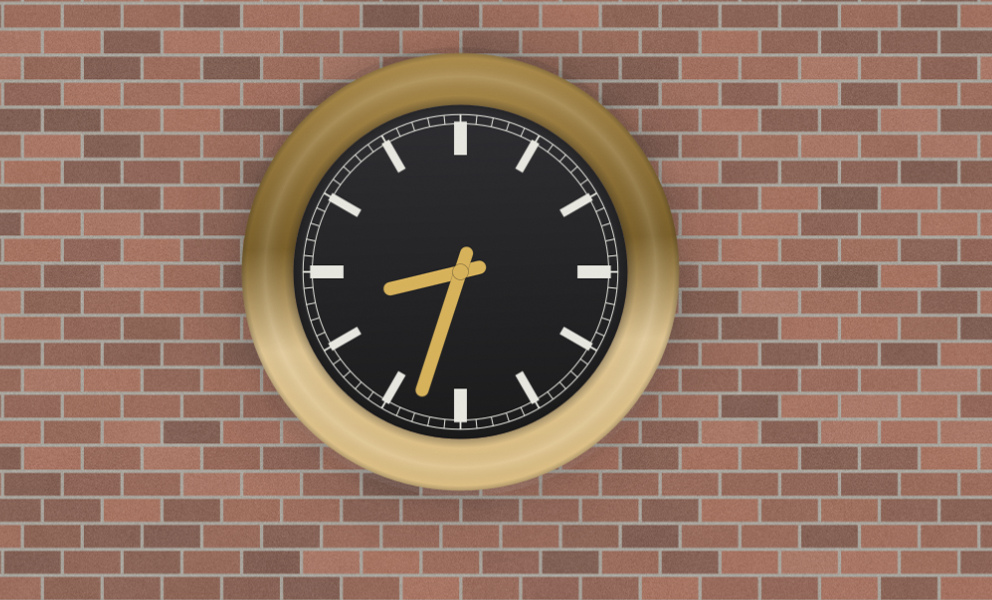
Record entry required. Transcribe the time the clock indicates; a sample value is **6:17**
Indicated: **8:33**
